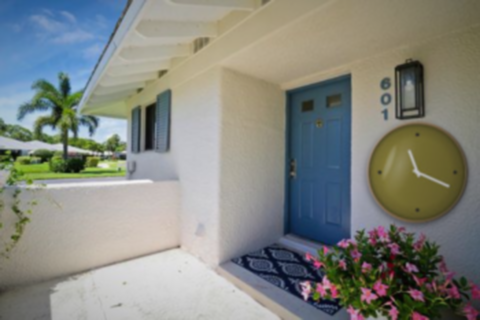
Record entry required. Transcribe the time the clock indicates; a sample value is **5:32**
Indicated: **11:19**
